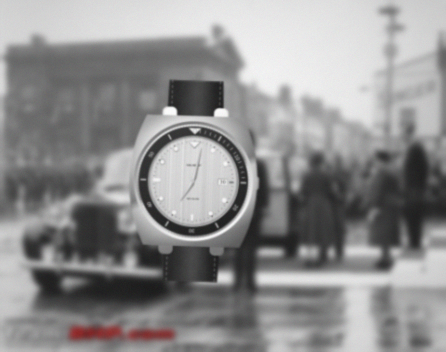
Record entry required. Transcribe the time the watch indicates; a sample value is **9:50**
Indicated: **7:02**
